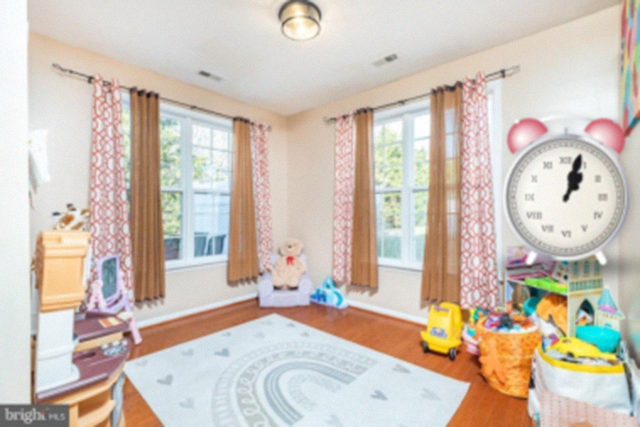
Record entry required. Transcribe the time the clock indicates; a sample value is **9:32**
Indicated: **1:03**
